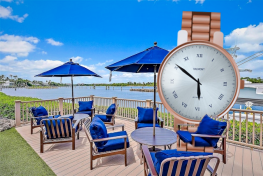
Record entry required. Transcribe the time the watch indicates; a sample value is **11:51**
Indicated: **5:51**
